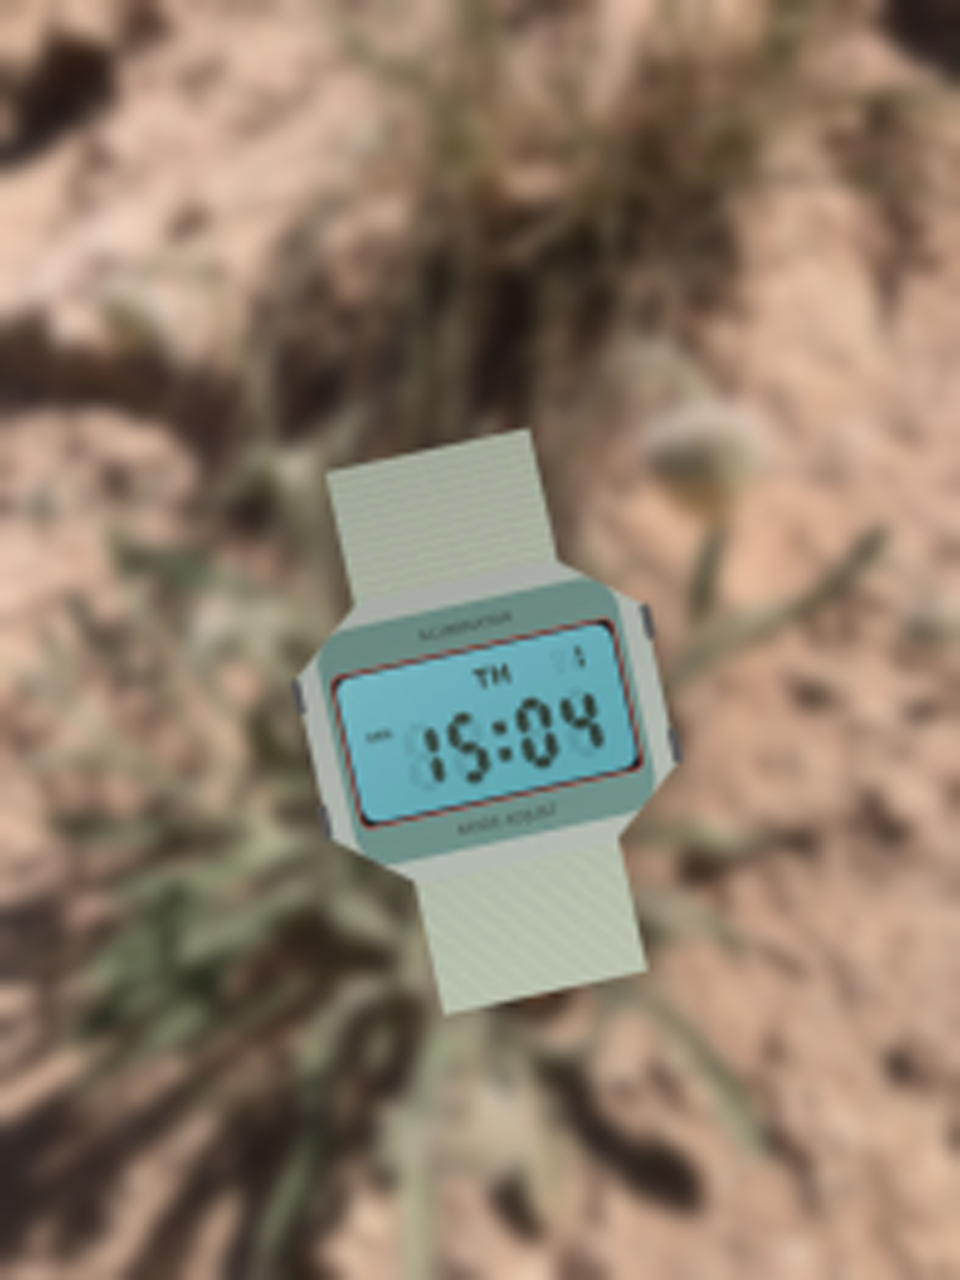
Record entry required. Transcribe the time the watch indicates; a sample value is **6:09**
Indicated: **15:04**
